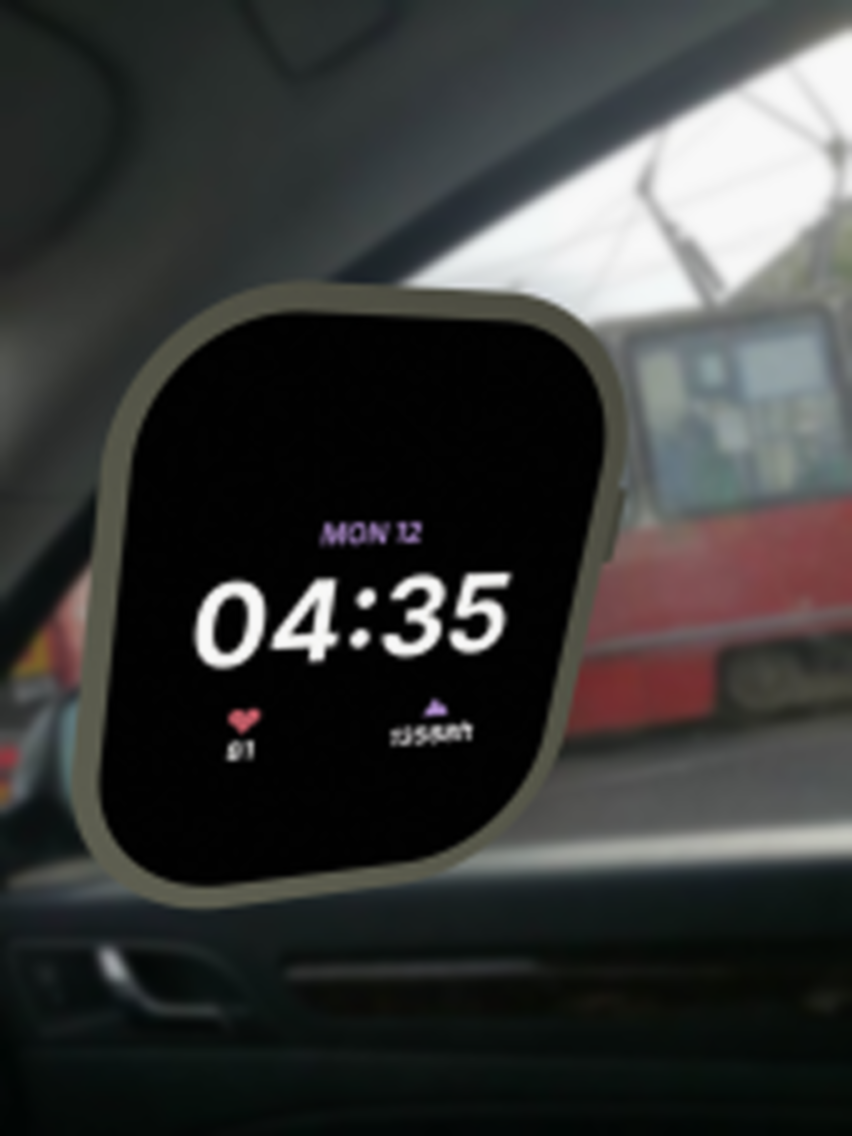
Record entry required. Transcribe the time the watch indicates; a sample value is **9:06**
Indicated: **4:35**
